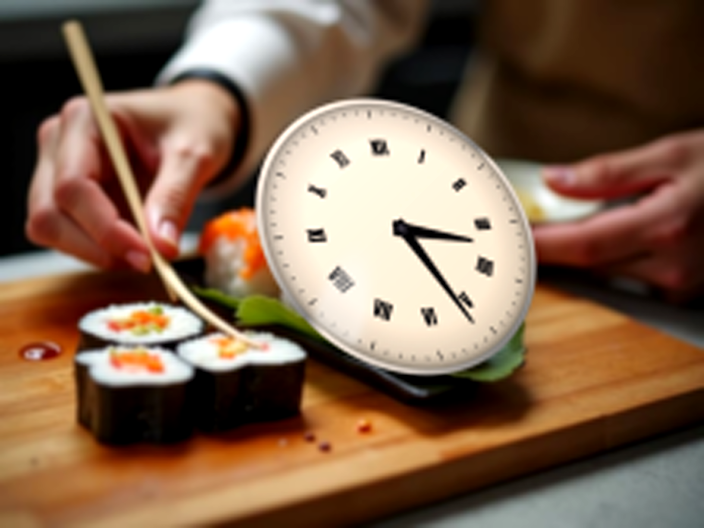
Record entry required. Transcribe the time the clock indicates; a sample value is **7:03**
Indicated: **3:26**
